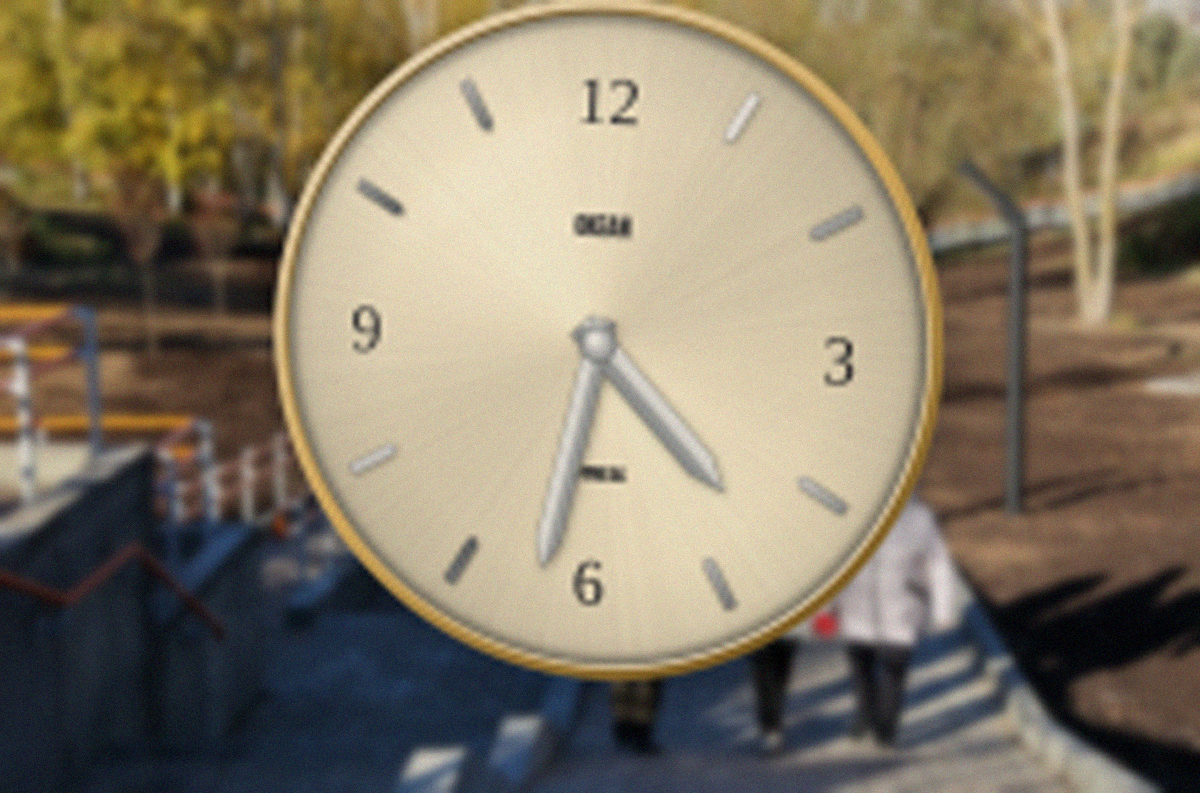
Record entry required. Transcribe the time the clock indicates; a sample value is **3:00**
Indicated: **4:32**
